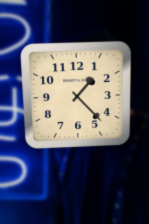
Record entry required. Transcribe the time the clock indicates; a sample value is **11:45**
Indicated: **1:23**
